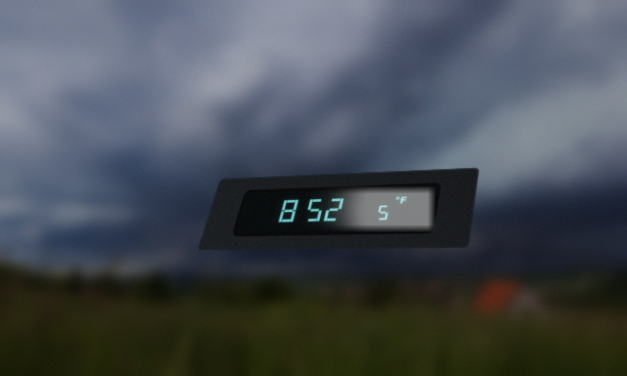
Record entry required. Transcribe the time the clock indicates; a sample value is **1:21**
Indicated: **8:52**
